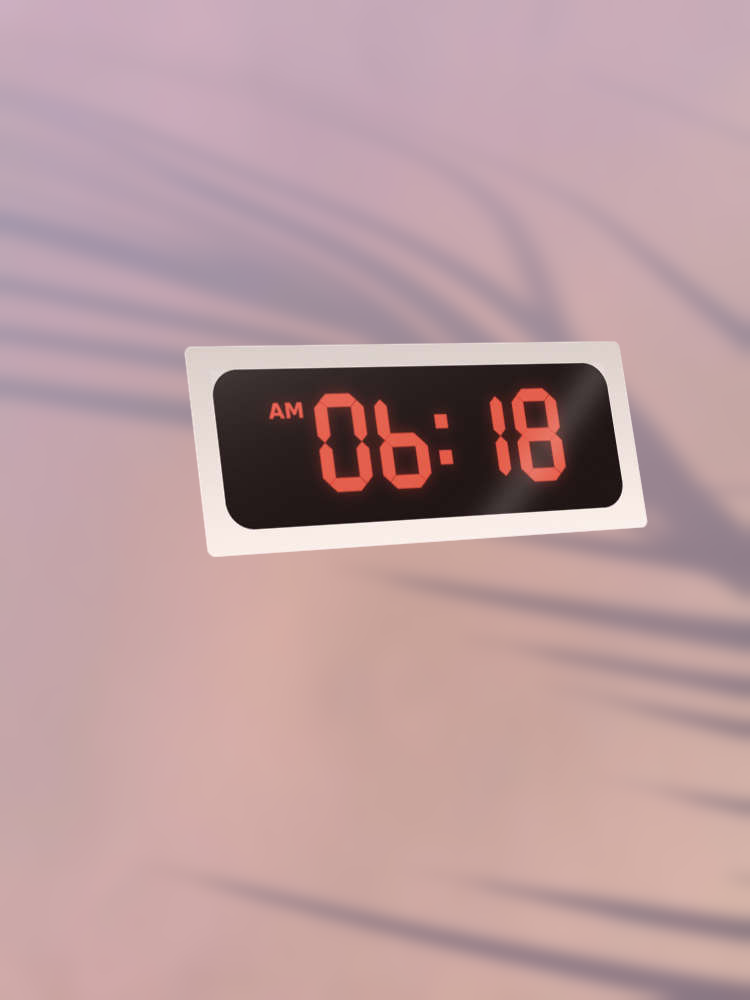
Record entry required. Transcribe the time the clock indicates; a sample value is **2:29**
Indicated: **6:18**
